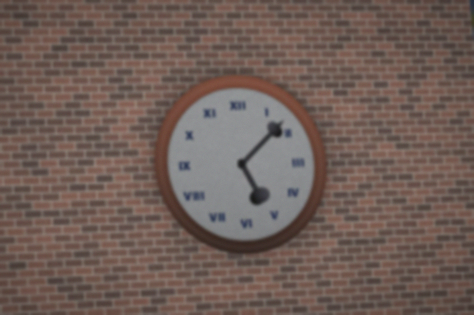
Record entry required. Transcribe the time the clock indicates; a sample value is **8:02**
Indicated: **5:08**
